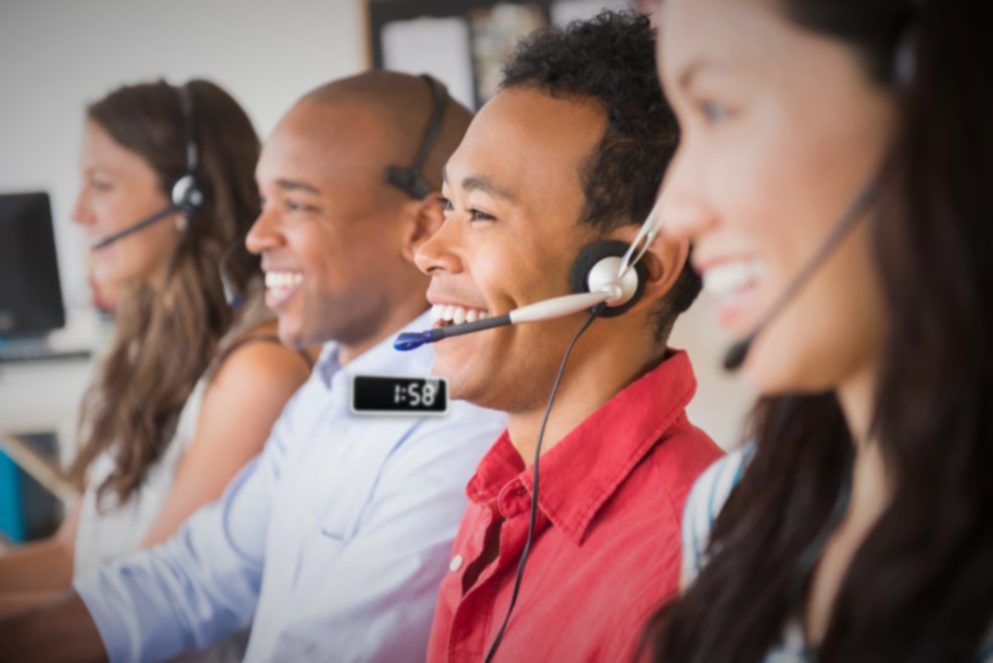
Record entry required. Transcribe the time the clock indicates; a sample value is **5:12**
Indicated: **1:58**
